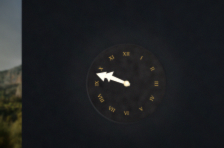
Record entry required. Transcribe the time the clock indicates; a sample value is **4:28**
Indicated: **9:48**
